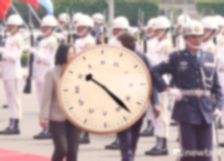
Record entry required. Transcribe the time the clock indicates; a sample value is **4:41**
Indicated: **9:18**
